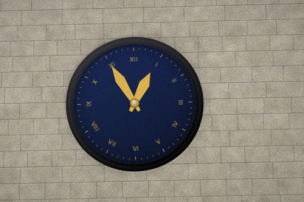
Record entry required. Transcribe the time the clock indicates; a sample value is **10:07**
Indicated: **12:55**
